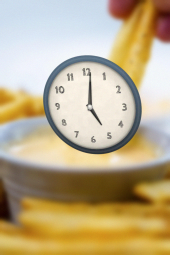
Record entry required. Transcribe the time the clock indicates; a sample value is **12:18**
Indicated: **5:01**
